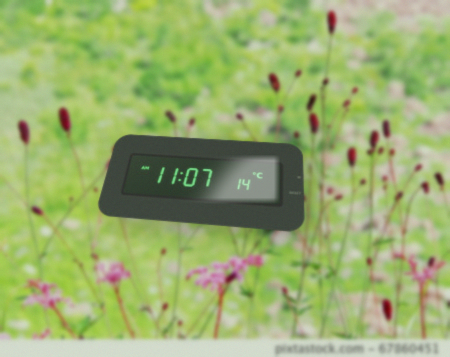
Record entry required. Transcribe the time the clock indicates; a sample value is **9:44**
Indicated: **11:07**
